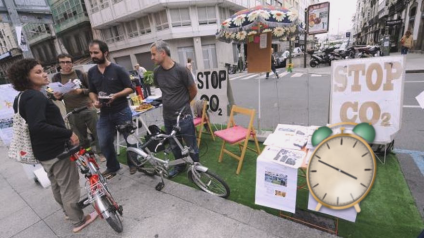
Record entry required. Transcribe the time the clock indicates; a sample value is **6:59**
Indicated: **3:49**
